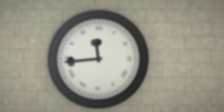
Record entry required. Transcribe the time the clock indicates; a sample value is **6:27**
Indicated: **11:44**
